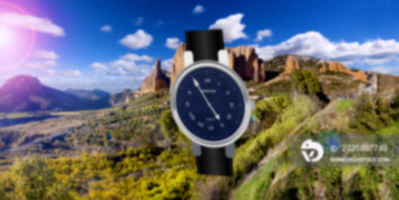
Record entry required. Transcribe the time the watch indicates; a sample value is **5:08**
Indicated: **4:55**
